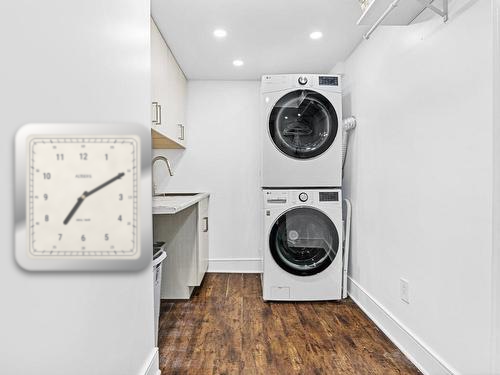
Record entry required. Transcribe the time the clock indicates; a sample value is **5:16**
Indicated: **7:10**
